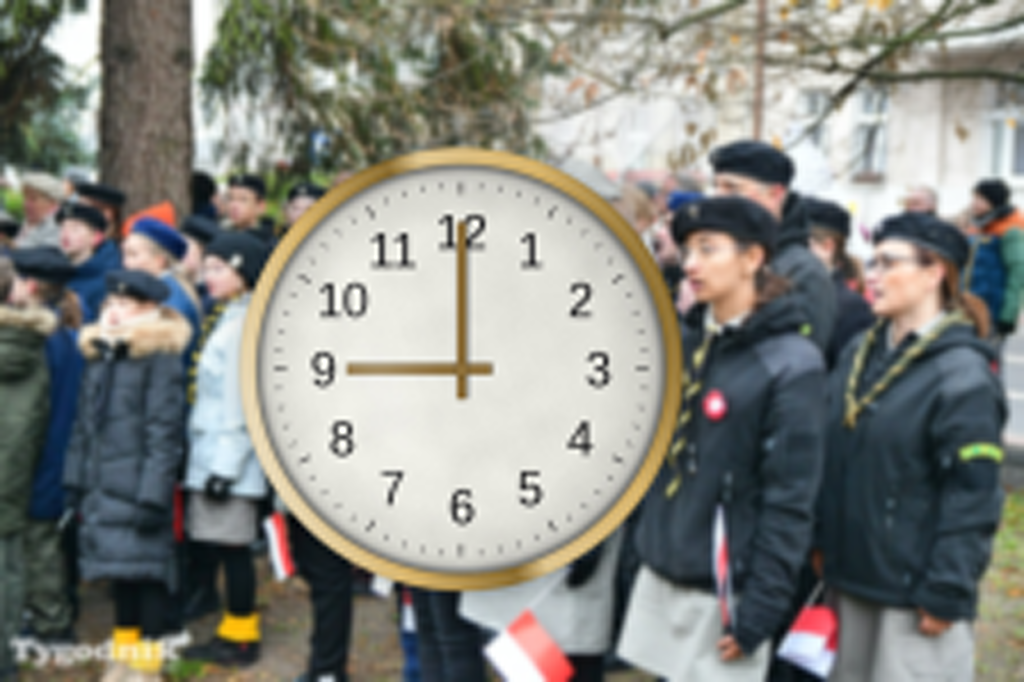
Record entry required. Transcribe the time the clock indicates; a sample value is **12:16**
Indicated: **9:00**
